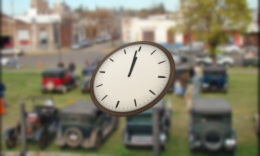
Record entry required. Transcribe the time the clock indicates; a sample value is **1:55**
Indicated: **11:59**
